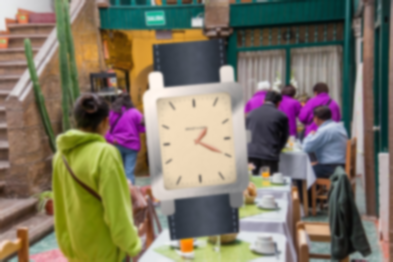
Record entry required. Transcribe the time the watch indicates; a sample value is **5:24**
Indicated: **1:20**
